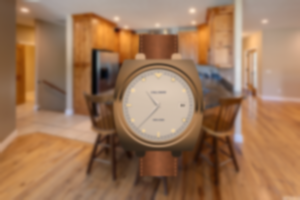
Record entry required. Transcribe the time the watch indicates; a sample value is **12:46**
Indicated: **10:37**
